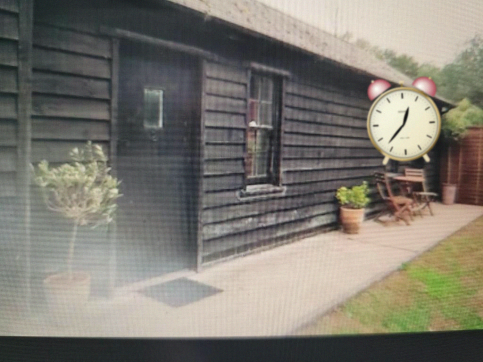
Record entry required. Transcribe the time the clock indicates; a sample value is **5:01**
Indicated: **12:37**
